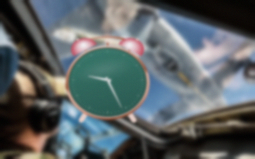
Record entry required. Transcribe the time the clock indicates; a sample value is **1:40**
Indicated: **9:26**
